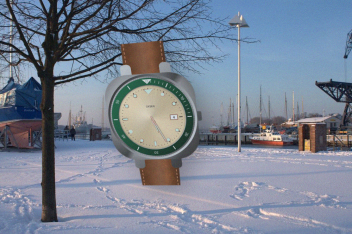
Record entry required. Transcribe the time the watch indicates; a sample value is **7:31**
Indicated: **5:26**
